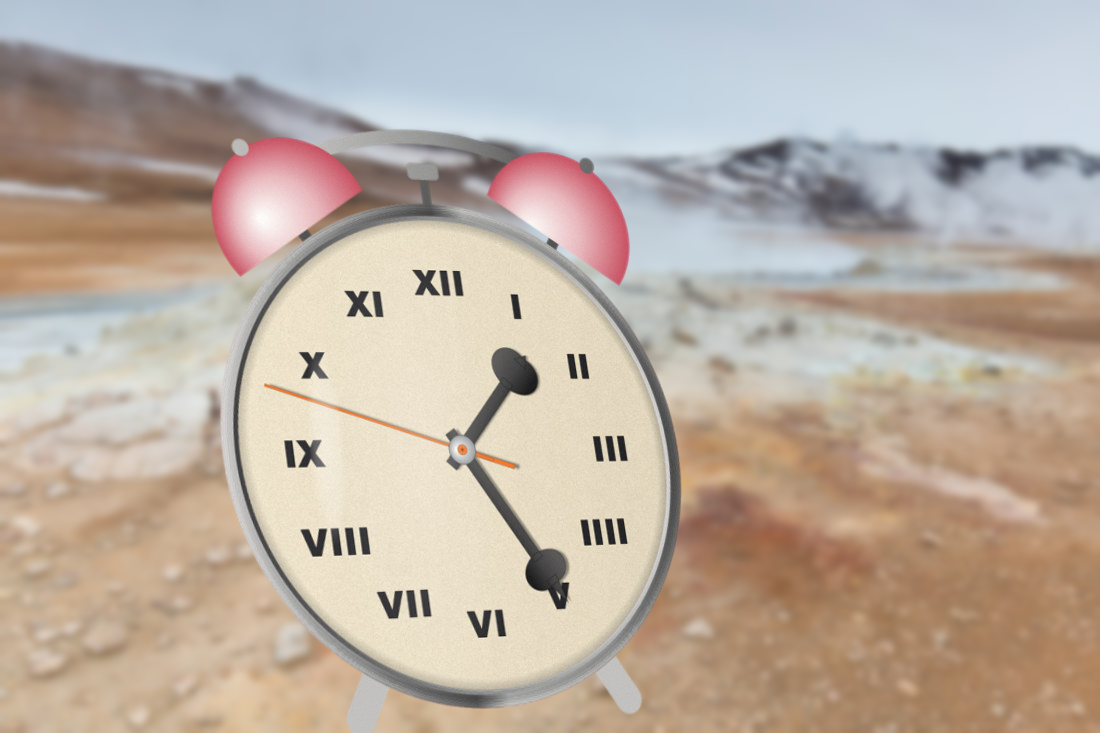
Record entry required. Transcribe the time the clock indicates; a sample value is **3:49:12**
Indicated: **1:24:48**
